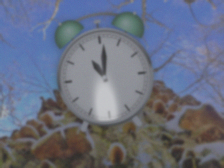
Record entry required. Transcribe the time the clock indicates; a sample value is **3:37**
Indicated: **11:01**
